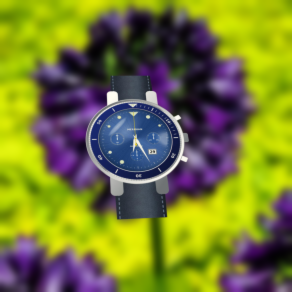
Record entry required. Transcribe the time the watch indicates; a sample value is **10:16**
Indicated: **6:26**
